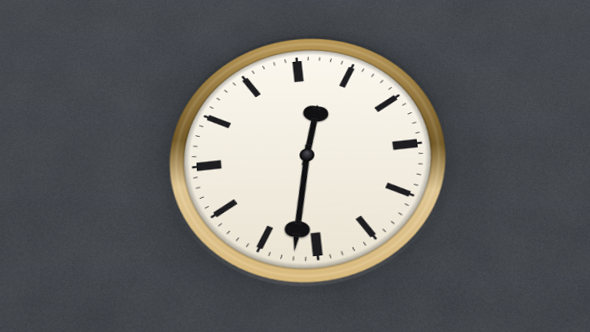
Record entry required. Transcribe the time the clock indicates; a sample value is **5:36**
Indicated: **12:32**
